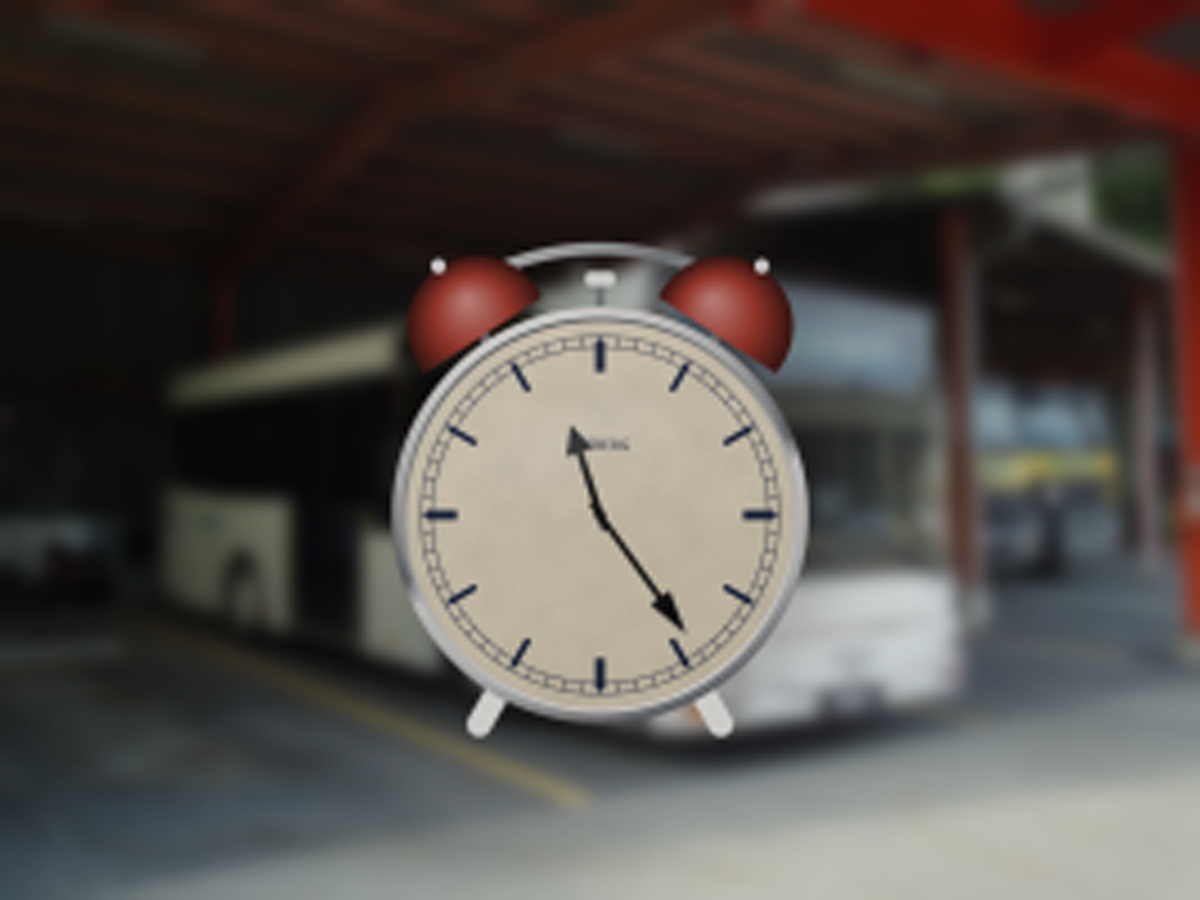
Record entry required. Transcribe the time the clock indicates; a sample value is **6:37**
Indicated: **11:24**
